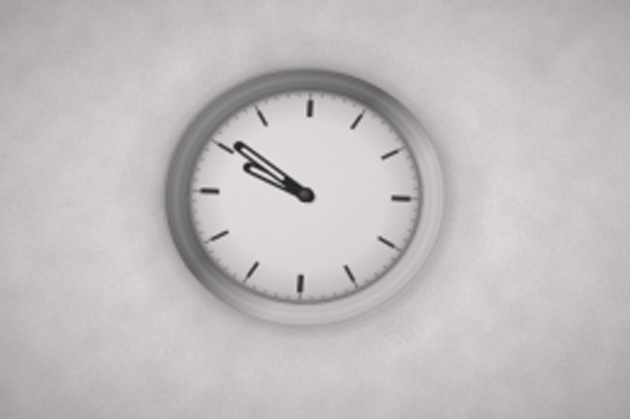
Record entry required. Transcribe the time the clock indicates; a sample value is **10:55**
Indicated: **9:51**
